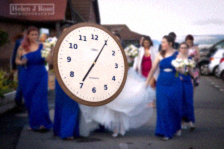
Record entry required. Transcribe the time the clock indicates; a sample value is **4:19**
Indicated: **7:05**
